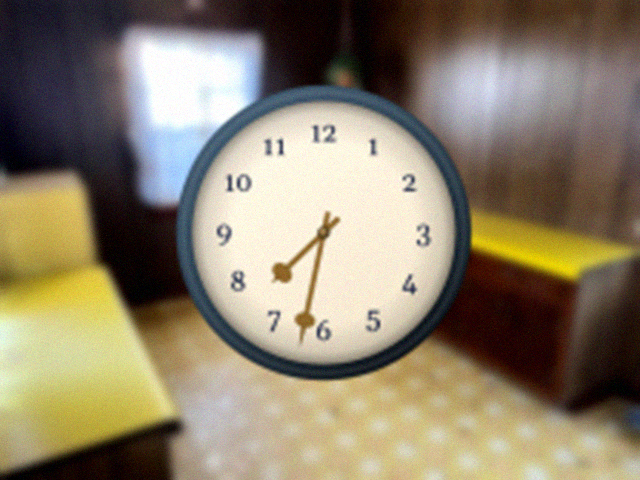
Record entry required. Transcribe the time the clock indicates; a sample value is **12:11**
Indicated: **7:32**
